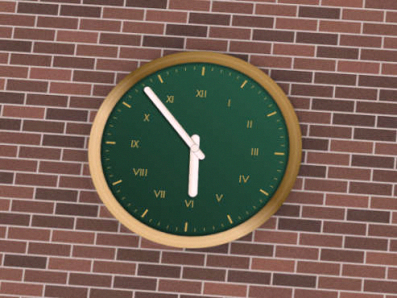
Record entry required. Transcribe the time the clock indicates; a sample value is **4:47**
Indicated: **5:53**
